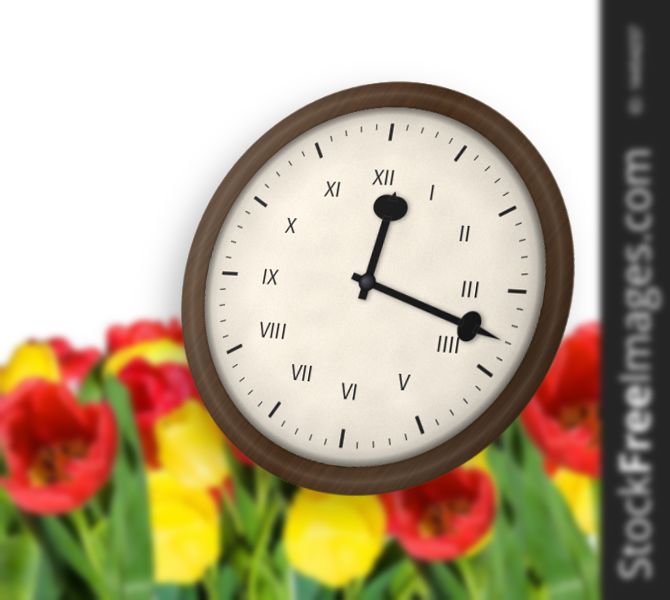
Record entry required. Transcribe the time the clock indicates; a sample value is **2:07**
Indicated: **12:18**
